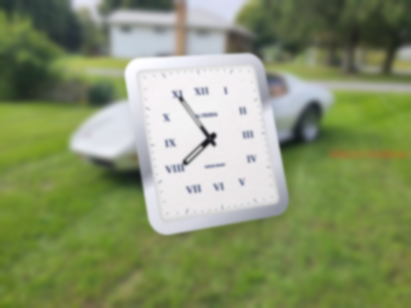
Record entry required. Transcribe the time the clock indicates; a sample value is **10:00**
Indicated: **7:55**
